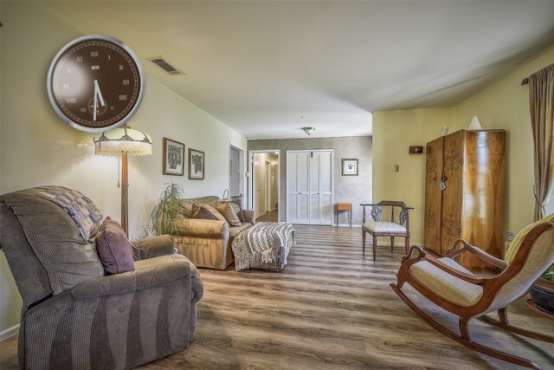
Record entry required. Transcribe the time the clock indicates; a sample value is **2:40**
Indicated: **5:31**
